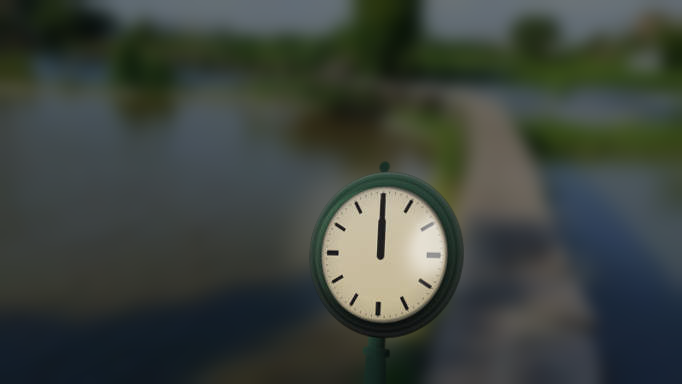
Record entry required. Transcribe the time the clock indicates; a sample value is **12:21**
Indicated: **12:00**
